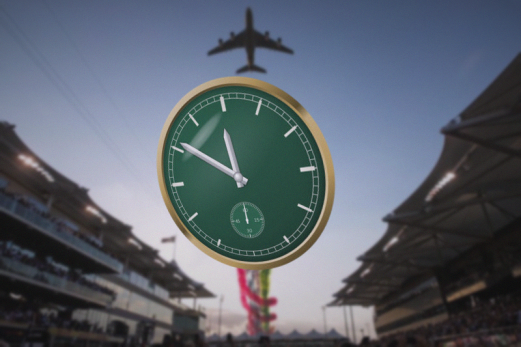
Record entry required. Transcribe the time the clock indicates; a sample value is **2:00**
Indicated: **11:51**
